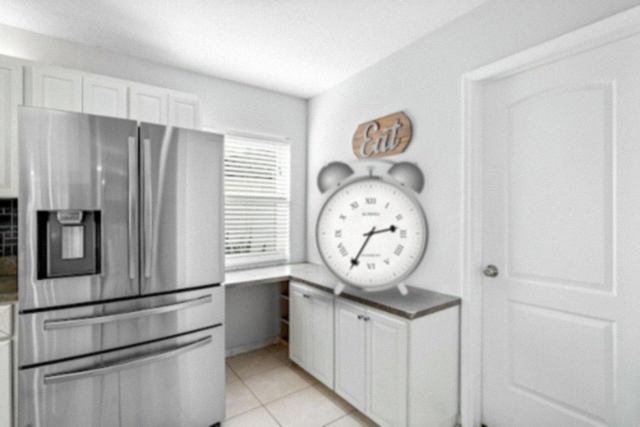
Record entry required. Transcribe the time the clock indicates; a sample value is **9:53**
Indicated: **2:35**
